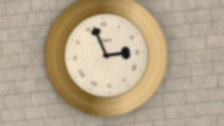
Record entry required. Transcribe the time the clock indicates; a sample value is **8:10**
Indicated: **2:57**
